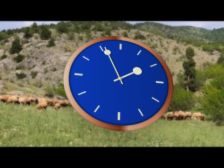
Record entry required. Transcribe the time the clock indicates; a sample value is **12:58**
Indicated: **1:56**
